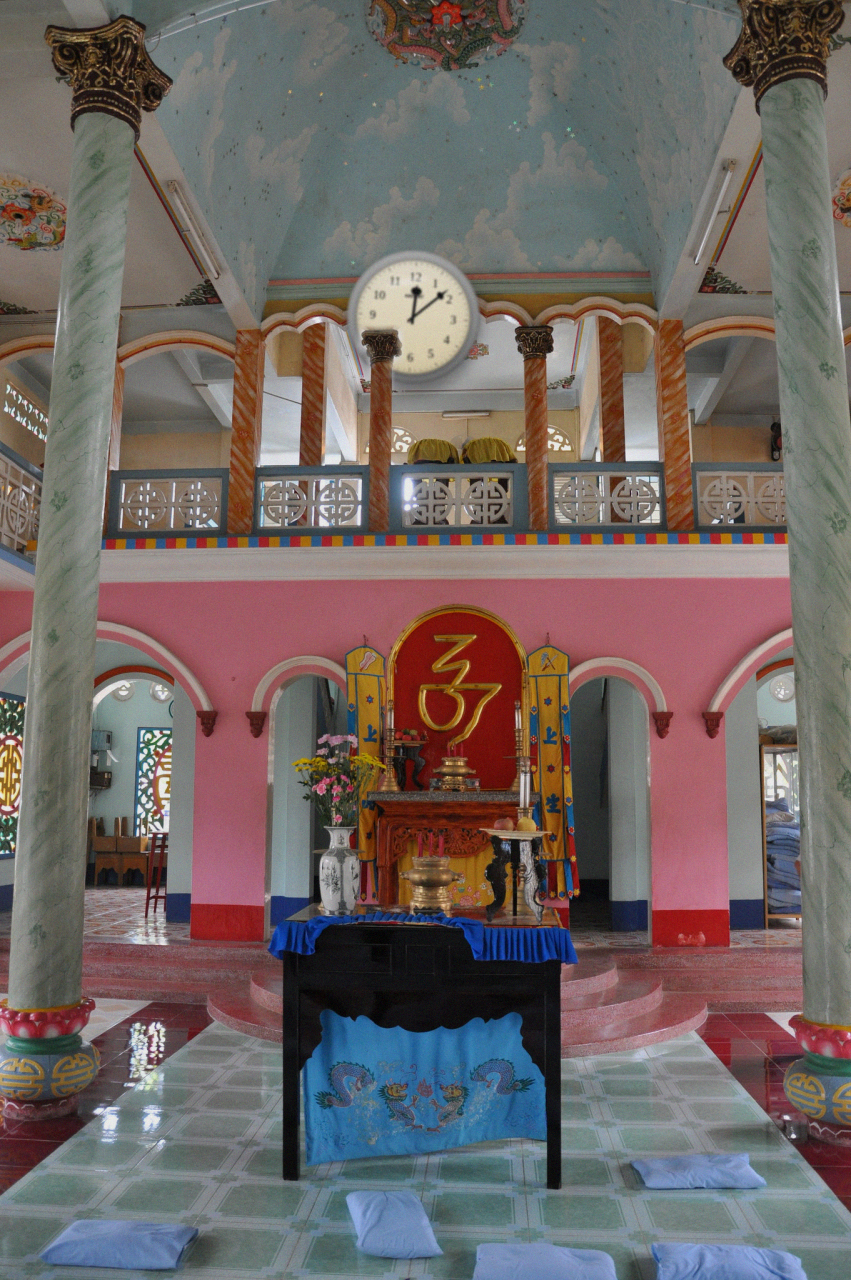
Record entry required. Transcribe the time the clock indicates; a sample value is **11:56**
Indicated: **12:08**
